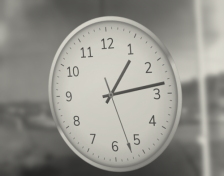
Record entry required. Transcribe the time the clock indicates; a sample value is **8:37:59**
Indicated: **1:13:27**
